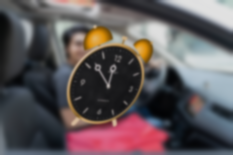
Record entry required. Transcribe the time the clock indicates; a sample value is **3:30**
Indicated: **11:52**
